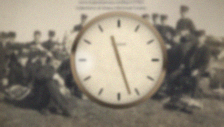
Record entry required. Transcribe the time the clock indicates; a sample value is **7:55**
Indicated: **11:27**
